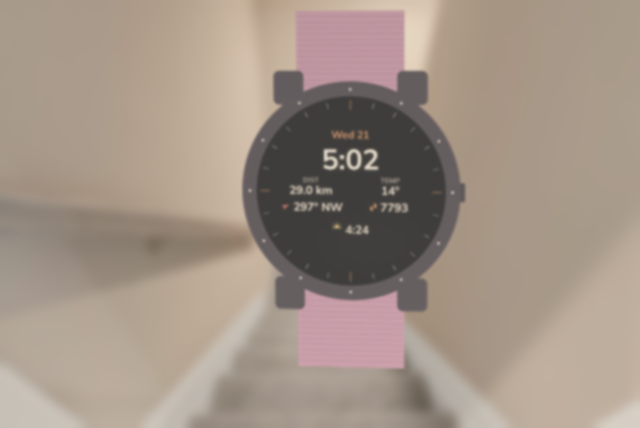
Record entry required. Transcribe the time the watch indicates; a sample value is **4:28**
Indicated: **5:02**
